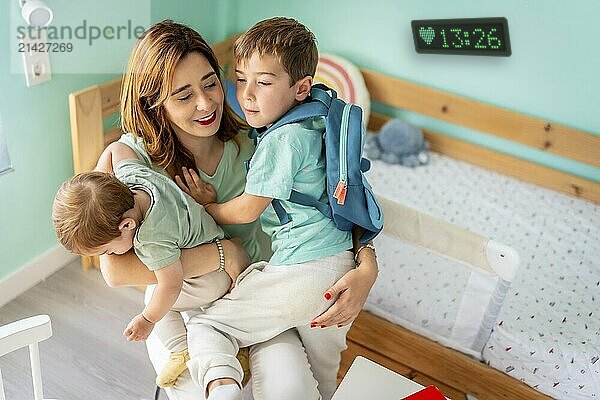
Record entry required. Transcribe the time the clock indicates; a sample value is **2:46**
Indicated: **13:26**
